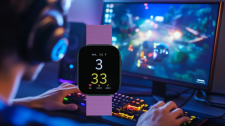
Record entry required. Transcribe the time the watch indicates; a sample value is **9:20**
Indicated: **3:33**
